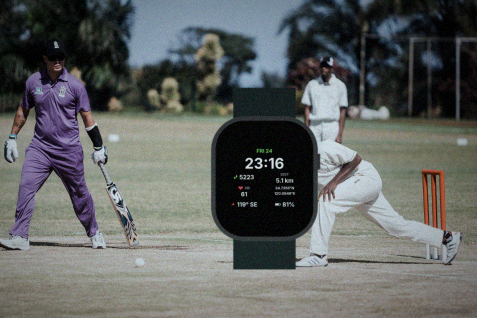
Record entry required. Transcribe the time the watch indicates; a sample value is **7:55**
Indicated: **23:16**
